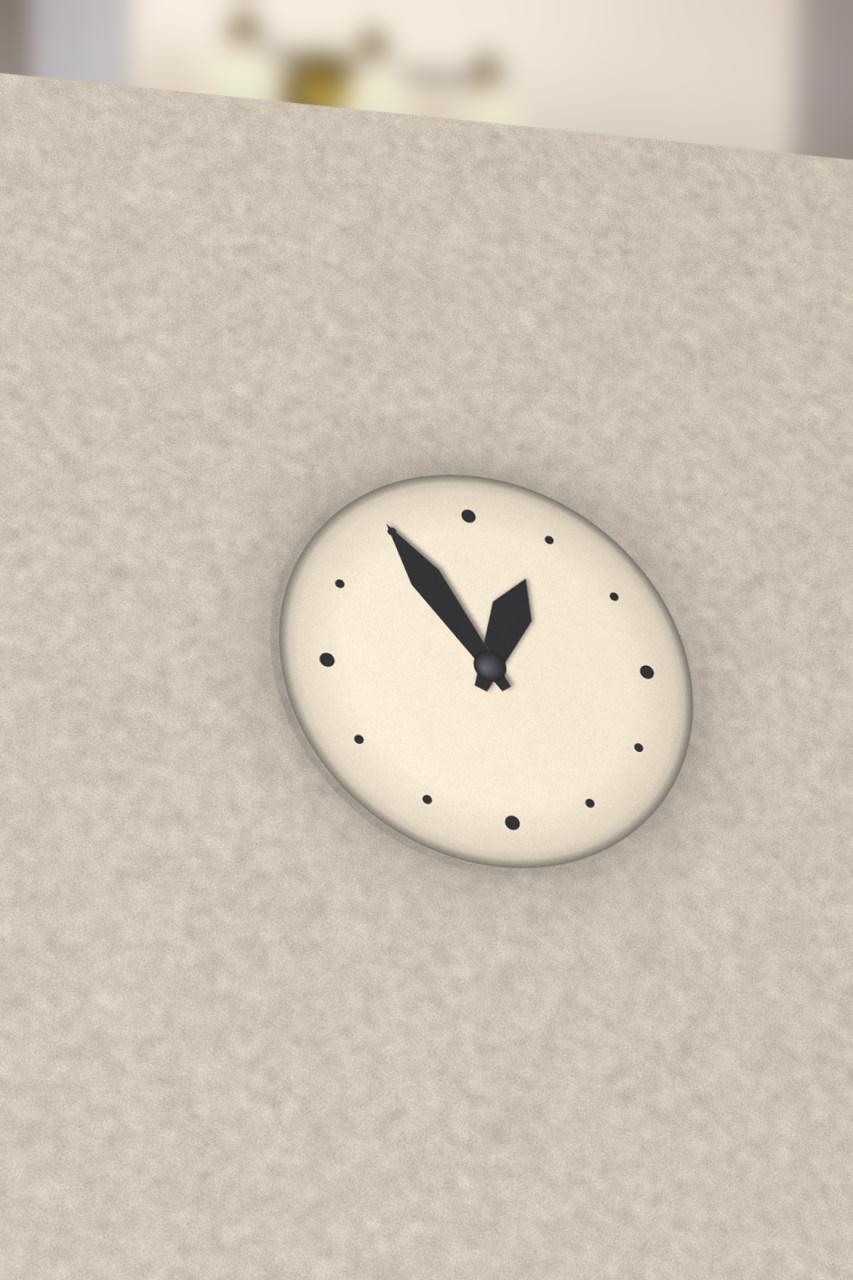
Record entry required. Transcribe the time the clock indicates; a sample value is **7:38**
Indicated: **12:55**
